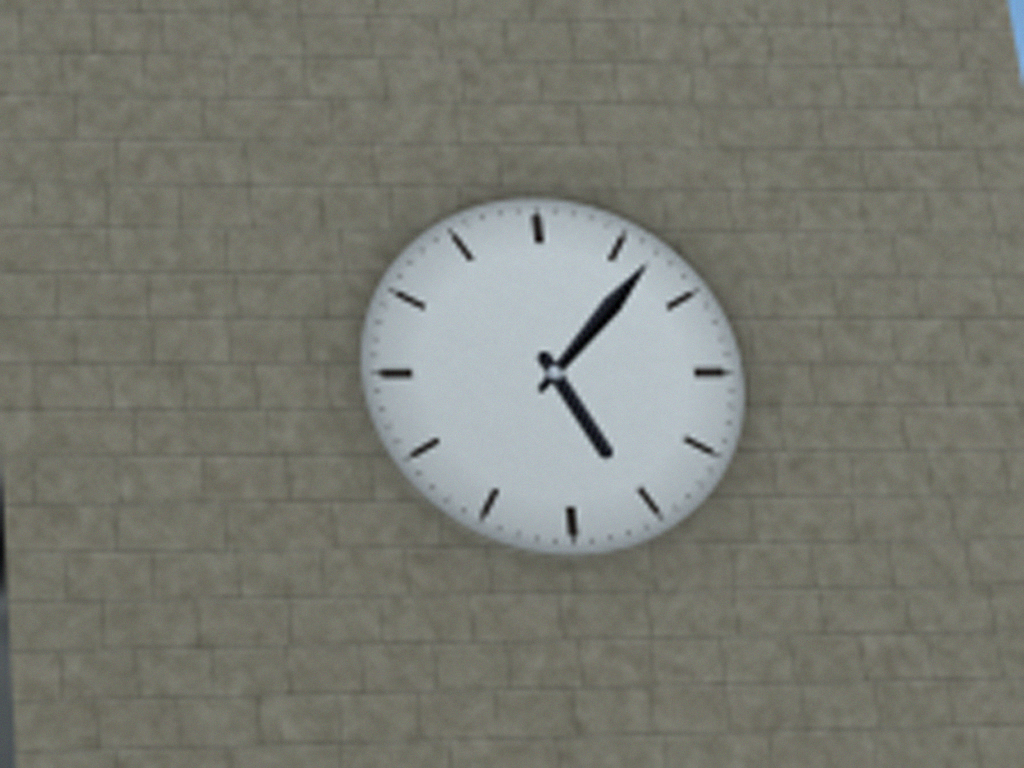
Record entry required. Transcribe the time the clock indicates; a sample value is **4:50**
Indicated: **5:07**
